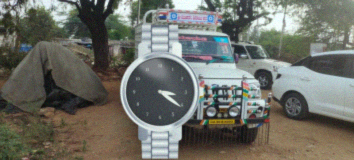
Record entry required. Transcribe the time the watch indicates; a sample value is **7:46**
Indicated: **3:21**
